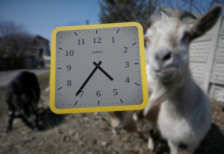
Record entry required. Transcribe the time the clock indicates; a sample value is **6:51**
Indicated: **4:36**
